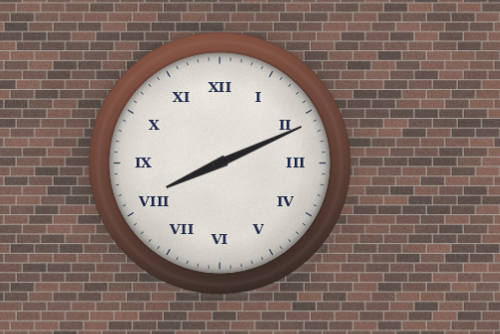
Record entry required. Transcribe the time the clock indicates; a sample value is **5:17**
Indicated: **8:11**
